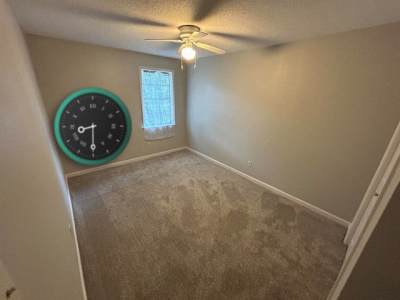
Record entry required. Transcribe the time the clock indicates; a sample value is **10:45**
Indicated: **8:30**
